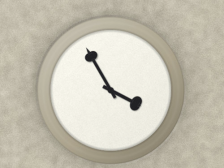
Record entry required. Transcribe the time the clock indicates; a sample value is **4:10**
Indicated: **3:55**
